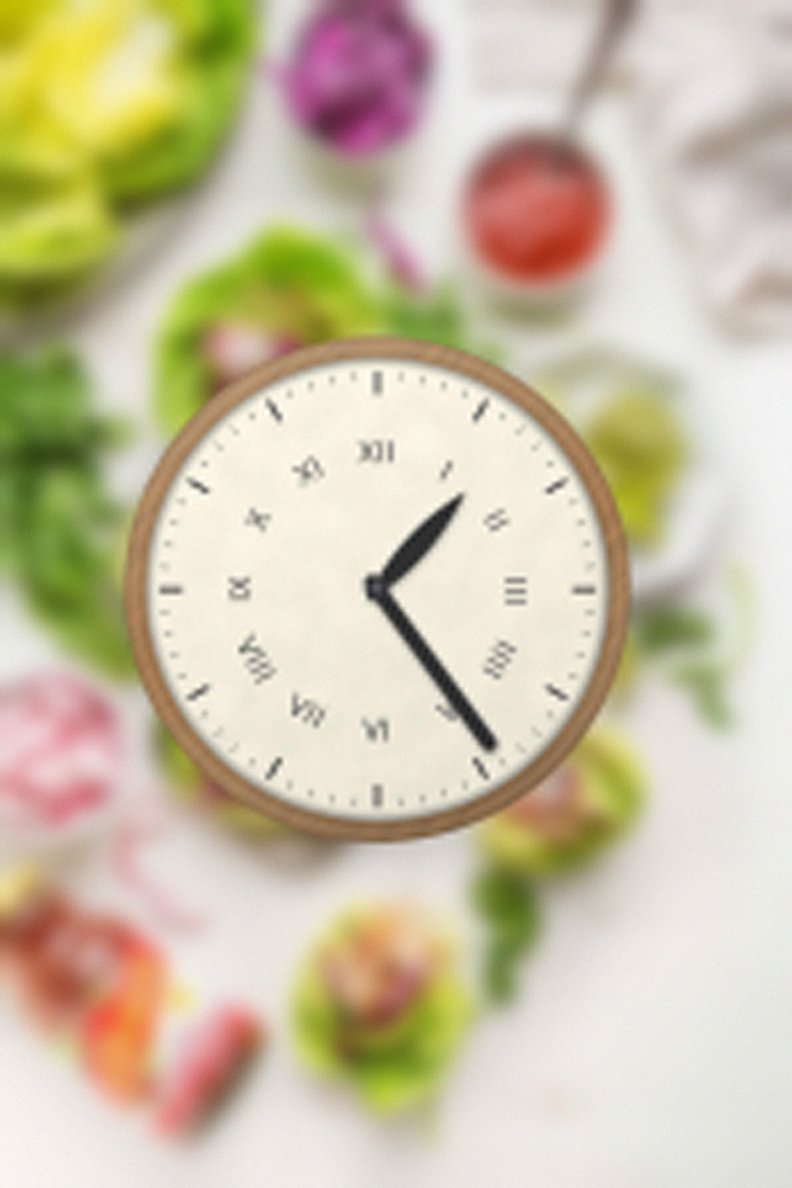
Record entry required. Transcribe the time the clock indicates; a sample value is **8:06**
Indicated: **1:24**
